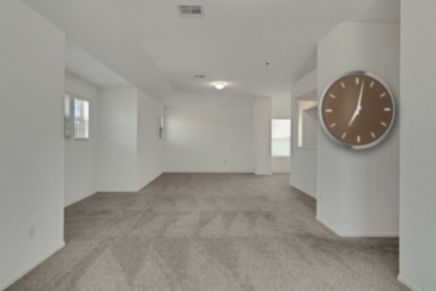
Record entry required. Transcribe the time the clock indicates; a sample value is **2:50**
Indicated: **7:02**
